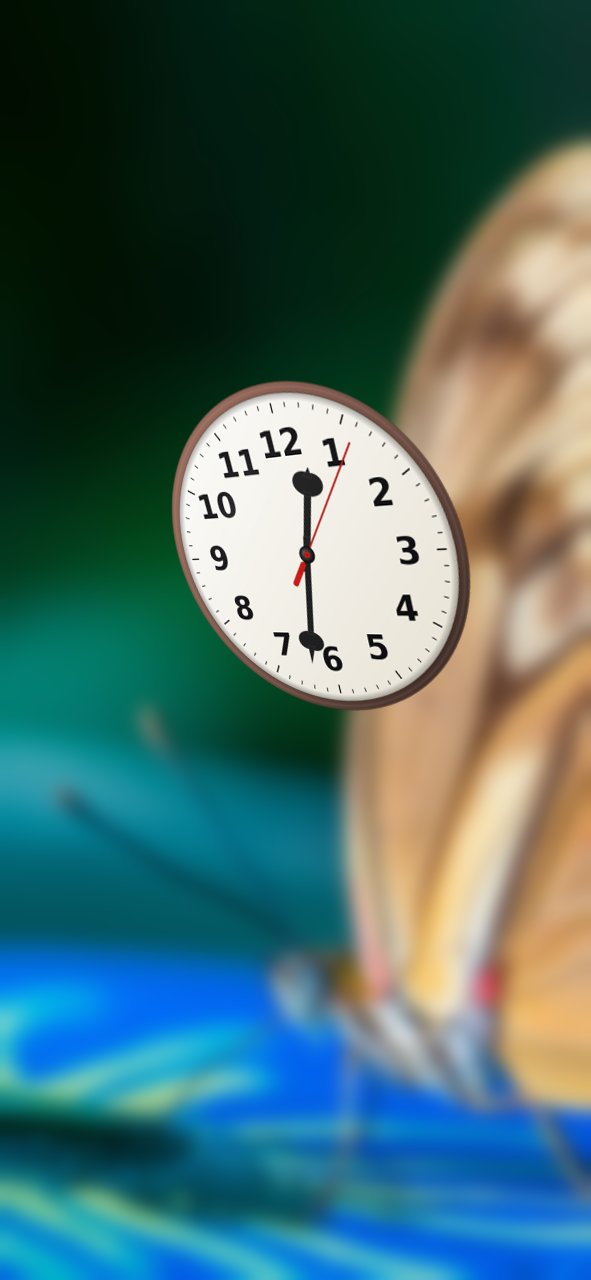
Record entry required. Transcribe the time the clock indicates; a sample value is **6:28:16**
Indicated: **12:32:06**
